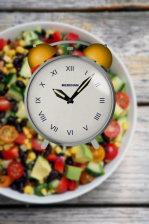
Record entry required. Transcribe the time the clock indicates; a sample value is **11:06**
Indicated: **10:07**
